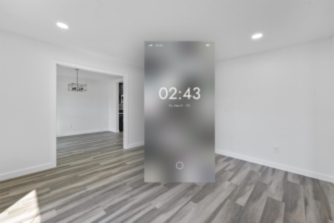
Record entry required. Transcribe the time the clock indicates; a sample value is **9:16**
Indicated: **2:43**
